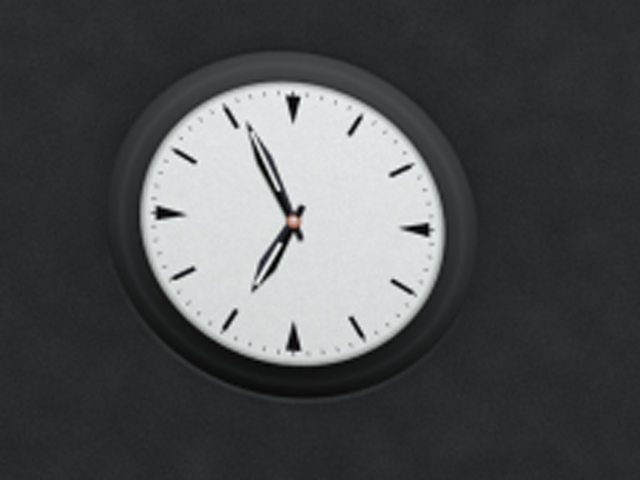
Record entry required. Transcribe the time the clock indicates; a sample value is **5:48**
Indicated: **6:56**
